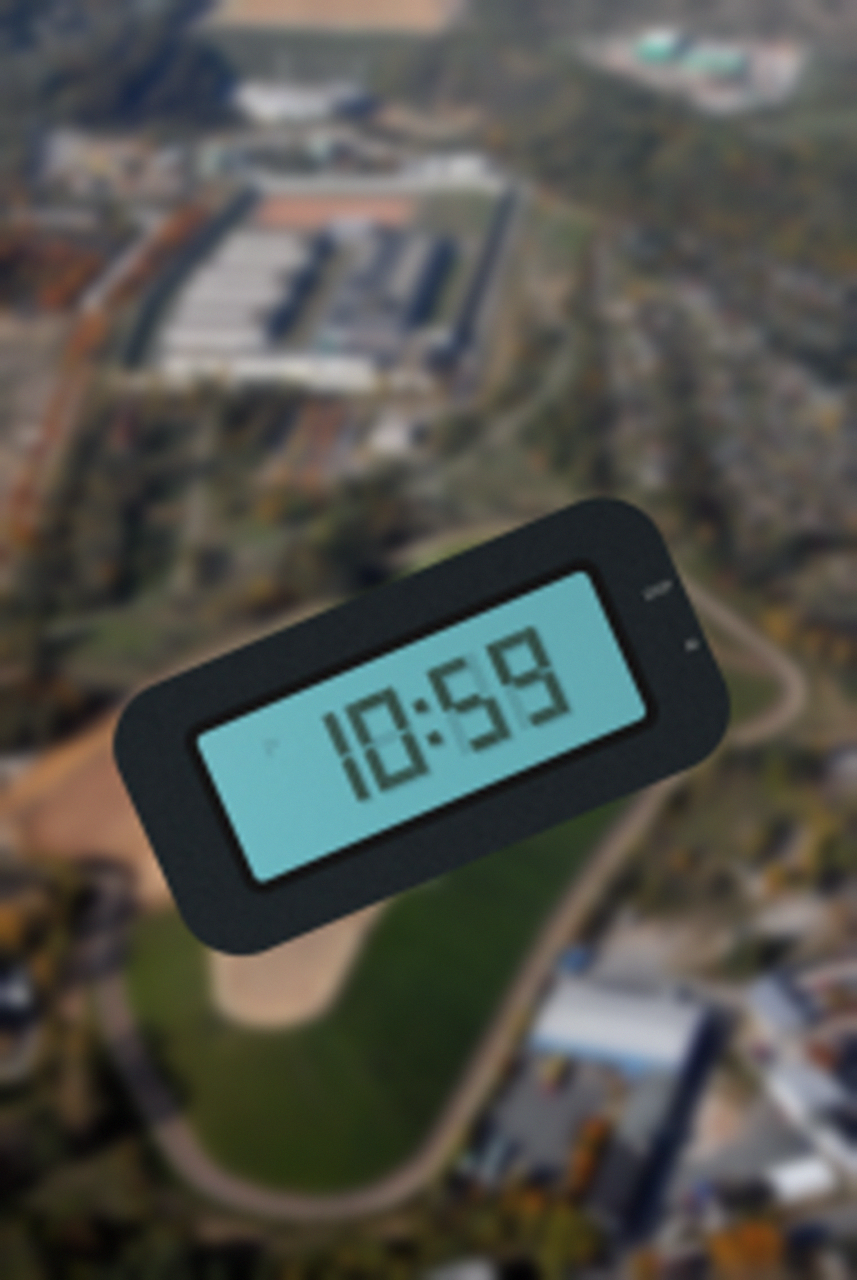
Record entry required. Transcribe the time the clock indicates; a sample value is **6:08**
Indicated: **10:59**
